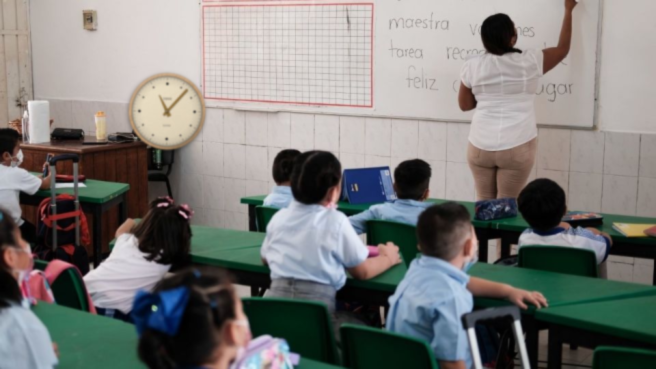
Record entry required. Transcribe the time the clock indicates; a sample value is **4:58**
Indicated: **11:07**
